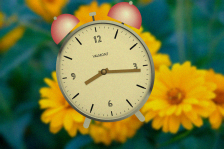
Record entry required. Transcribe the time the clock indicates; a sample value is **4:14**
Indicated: **8:16**
